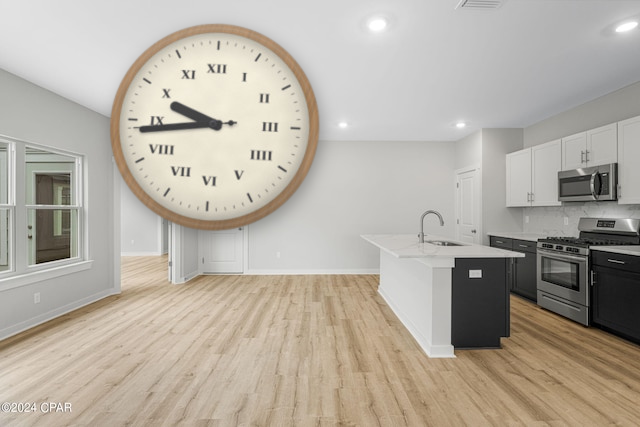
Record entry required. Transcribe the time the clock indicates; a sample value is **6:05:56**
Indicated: **9:43:44**
